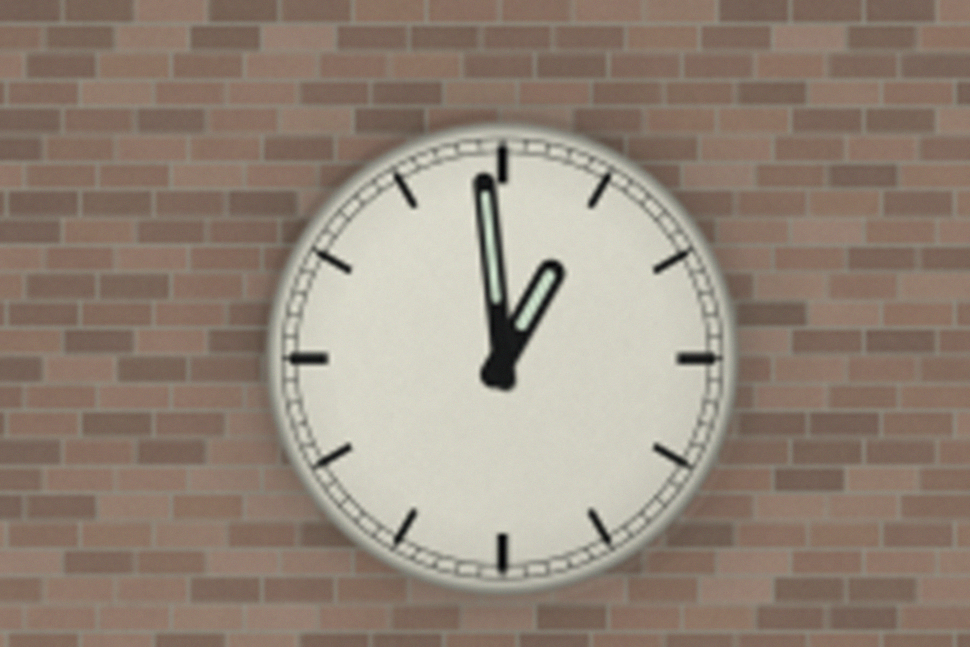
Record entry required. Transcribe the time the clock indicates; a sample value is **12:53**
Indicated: **12:59**
